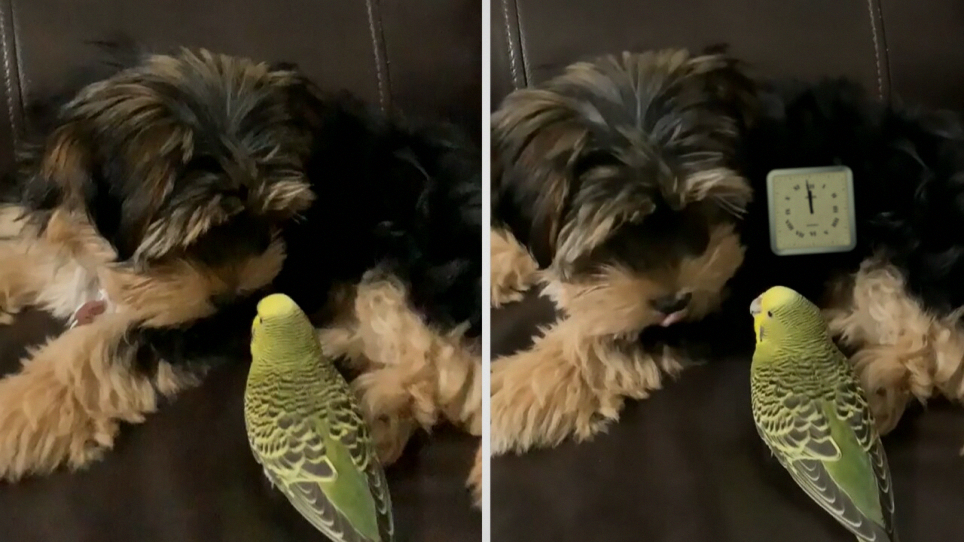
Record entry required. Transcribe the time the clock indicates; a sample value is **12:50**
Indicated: **11:59**
